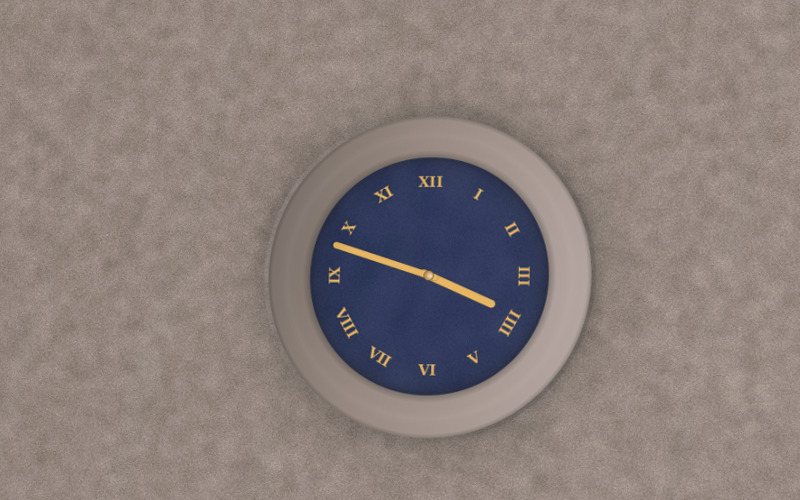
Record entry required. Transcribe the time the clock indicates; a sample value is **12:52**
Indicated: **3:48**
